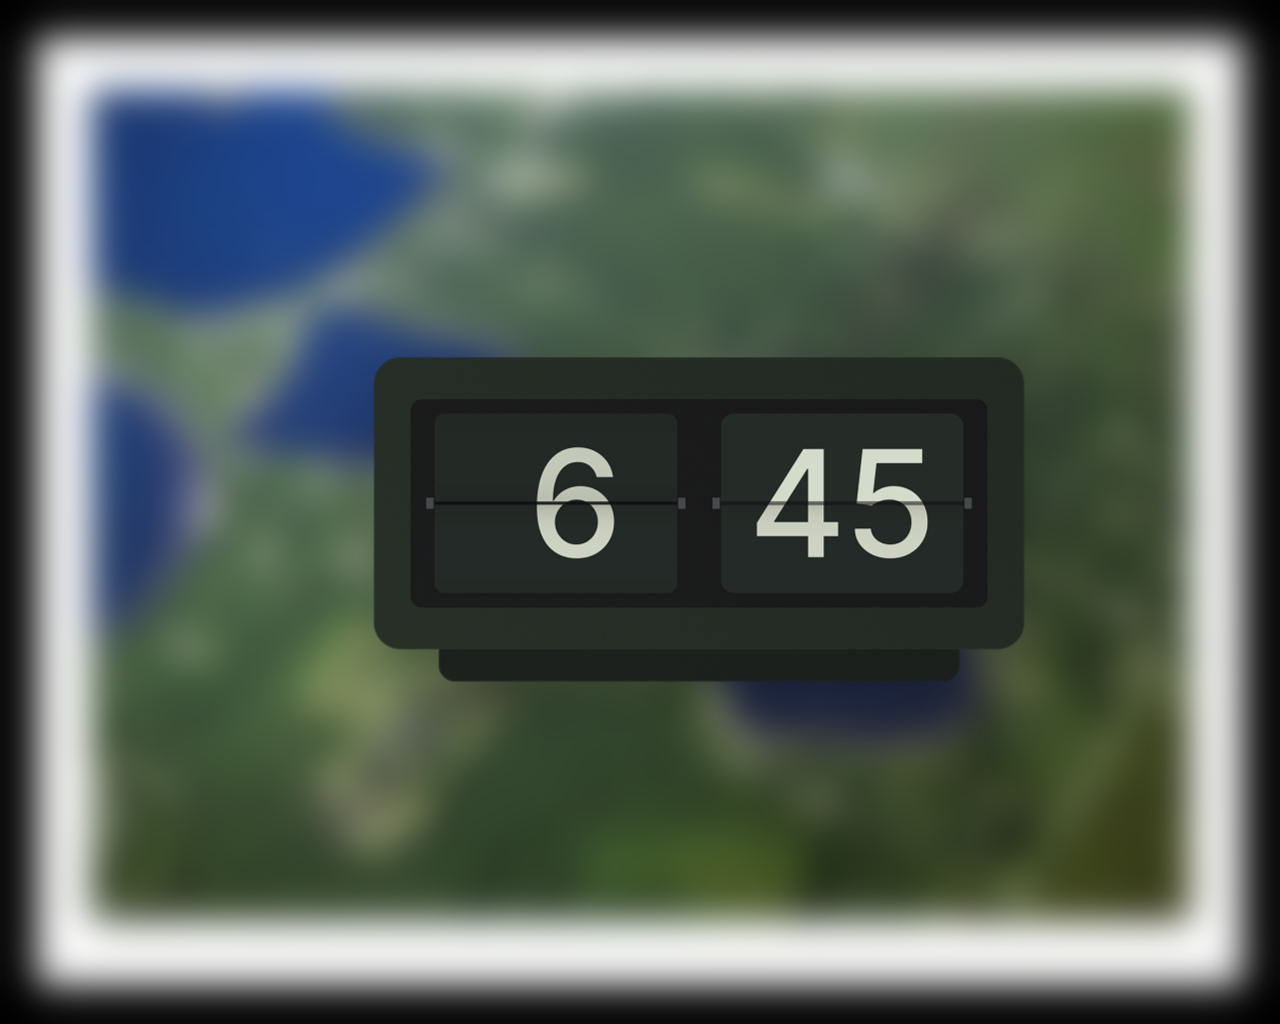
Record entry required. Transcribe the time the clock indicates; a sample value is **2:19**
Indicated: **6:45**
